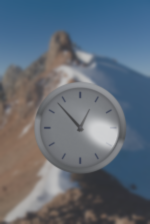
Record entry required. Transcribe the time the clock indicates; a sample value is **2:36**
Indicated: **12:53**
